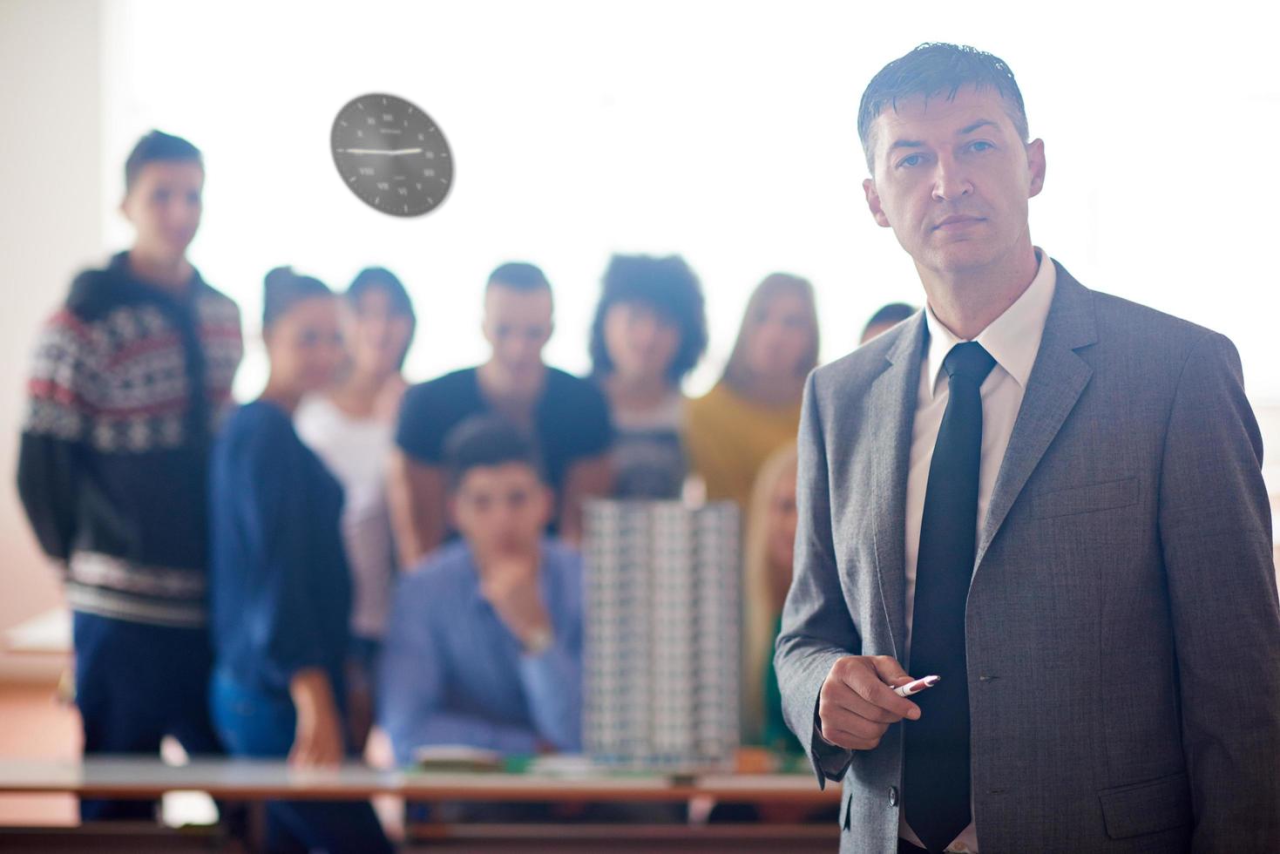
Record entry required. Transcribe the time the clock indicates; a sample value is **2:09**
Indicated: **2:45**
